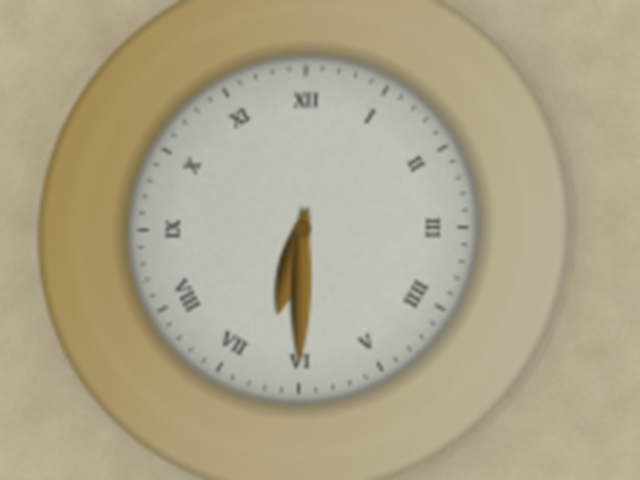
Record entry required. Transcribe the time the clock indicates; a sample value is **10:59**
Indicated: **6:30**
